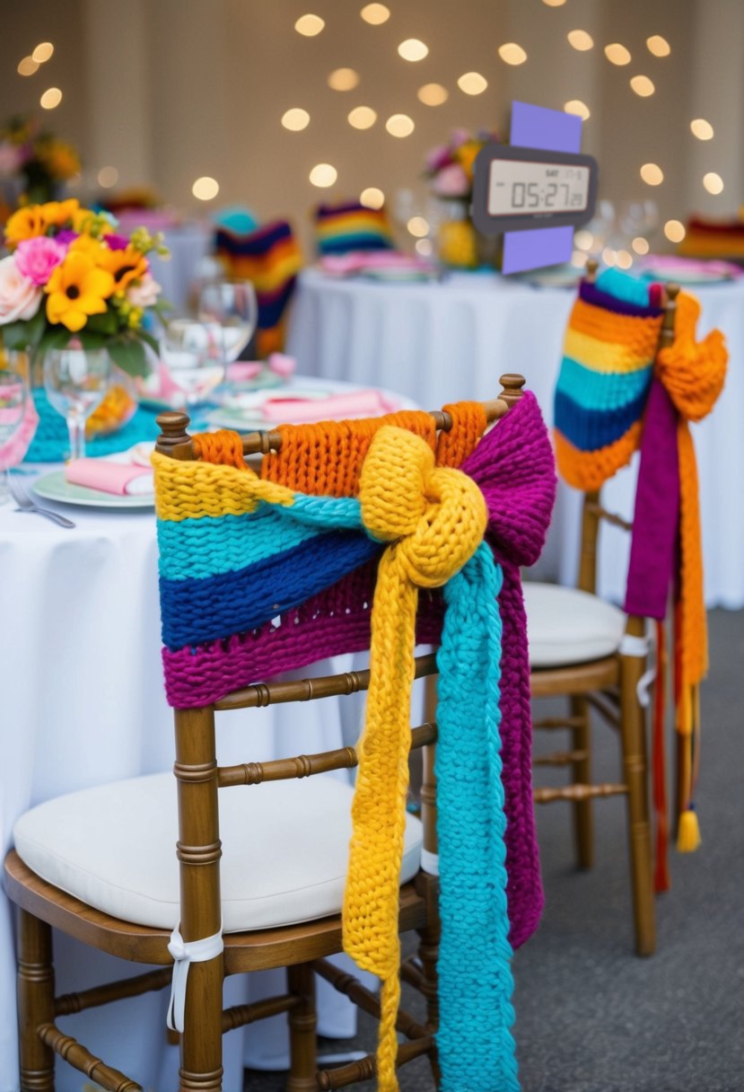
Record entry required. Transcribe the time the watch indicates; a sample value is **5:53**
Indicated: **5:27**
